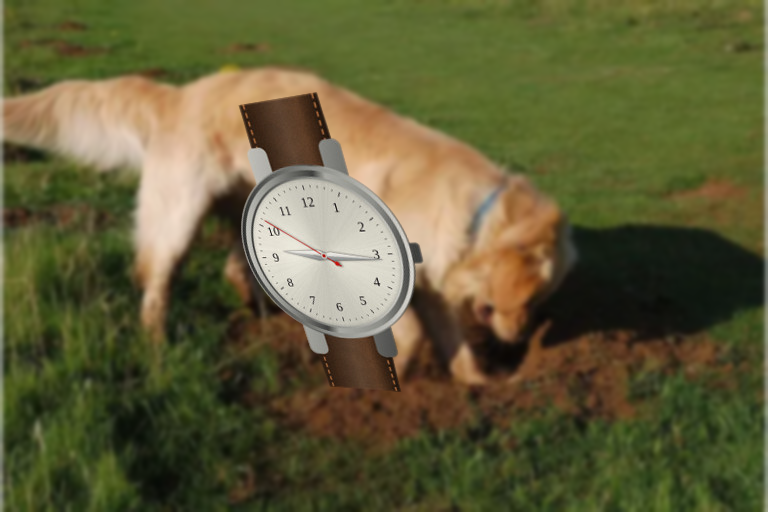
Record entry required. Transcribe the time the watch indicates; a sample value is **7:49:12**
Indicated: **9:15:51**
